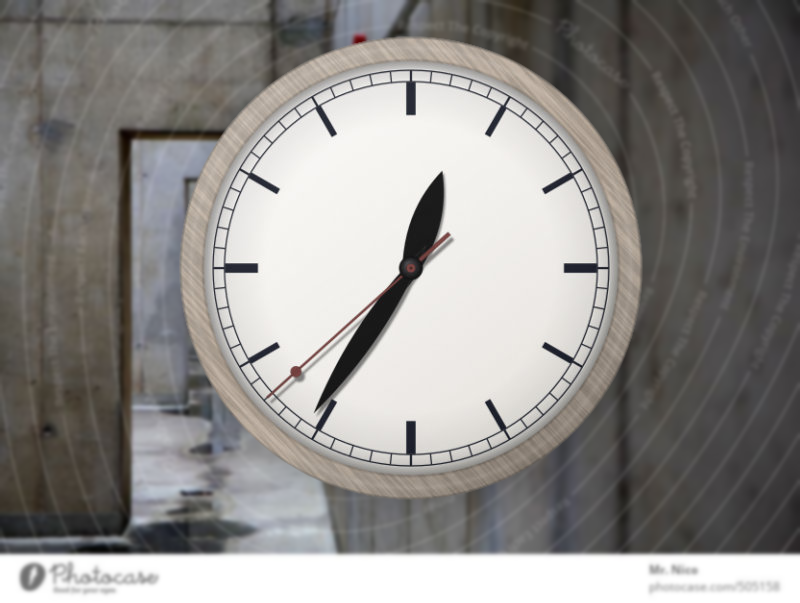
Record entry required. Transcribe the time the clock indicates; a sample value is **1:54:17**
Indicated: **12:35:38**
